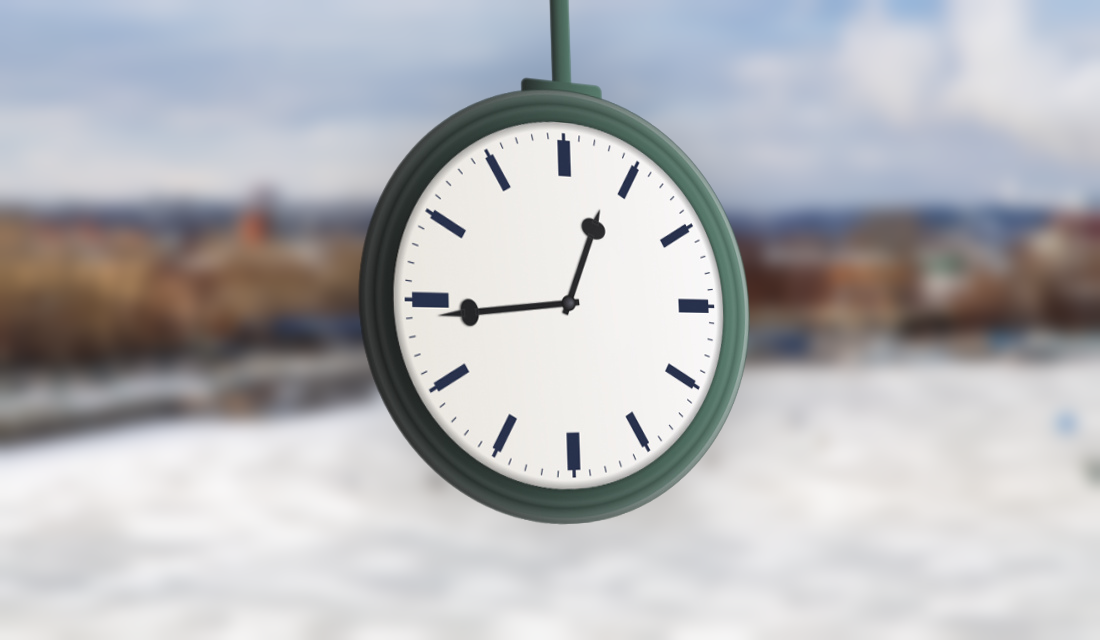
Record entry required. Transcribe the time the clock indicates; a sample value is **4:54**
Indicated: **12:44**
